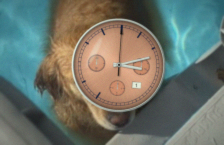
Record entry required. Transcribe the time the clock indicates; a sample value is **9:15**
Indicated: **3:12**
